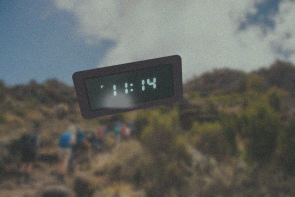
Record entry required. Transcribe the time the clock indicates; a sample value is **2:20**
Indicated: **11:14**
